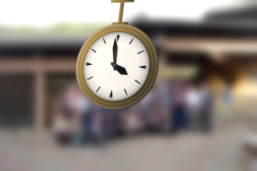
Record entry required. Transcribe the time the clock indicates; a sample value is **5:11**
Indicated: **3:59**
